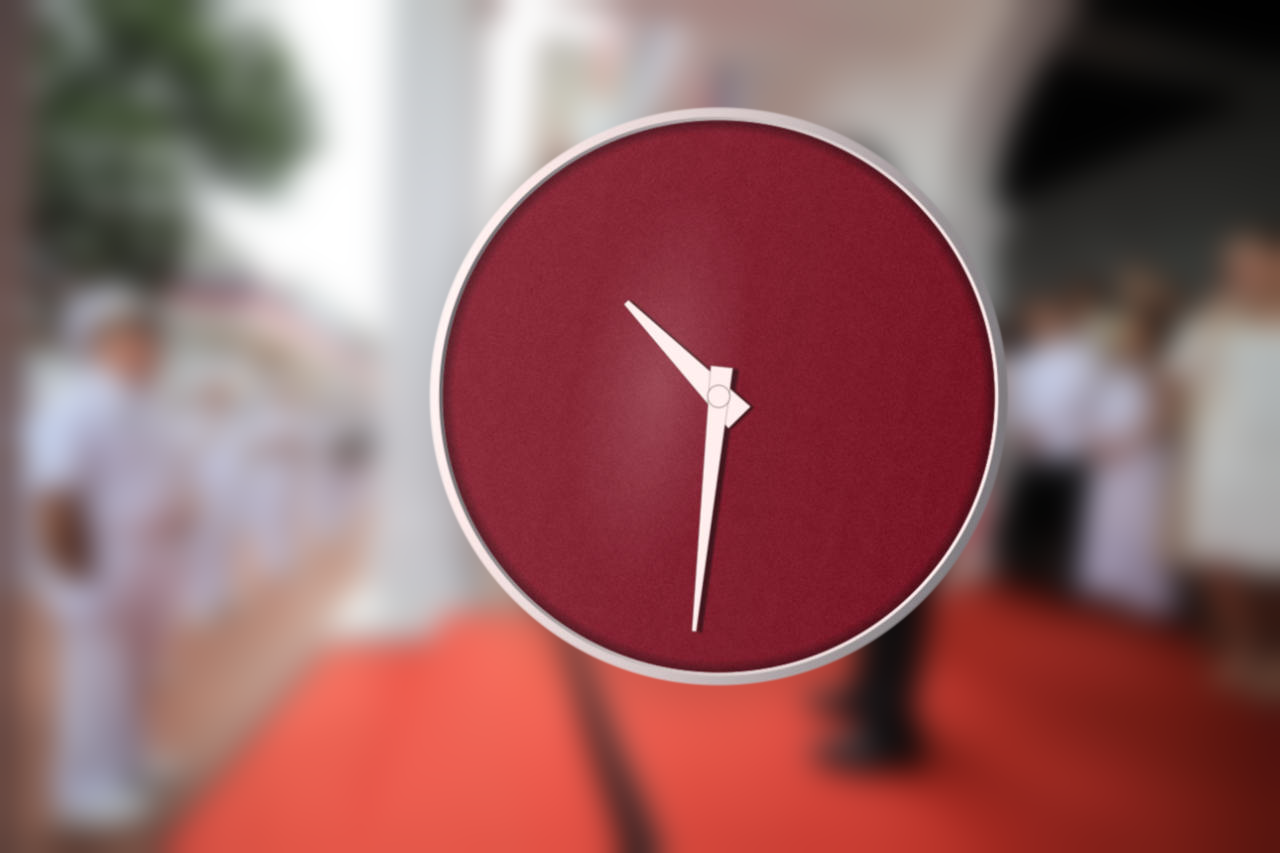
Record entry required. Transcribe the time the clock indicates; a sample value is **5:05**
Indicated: **10:31**
